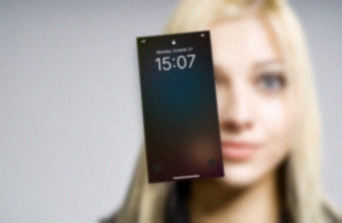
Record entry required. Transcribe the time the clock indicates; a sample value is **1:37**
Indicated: **15:07**
